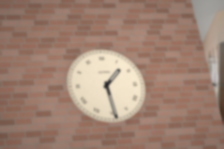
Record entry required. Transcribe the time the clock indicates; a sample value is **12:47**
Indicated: **1:29**
